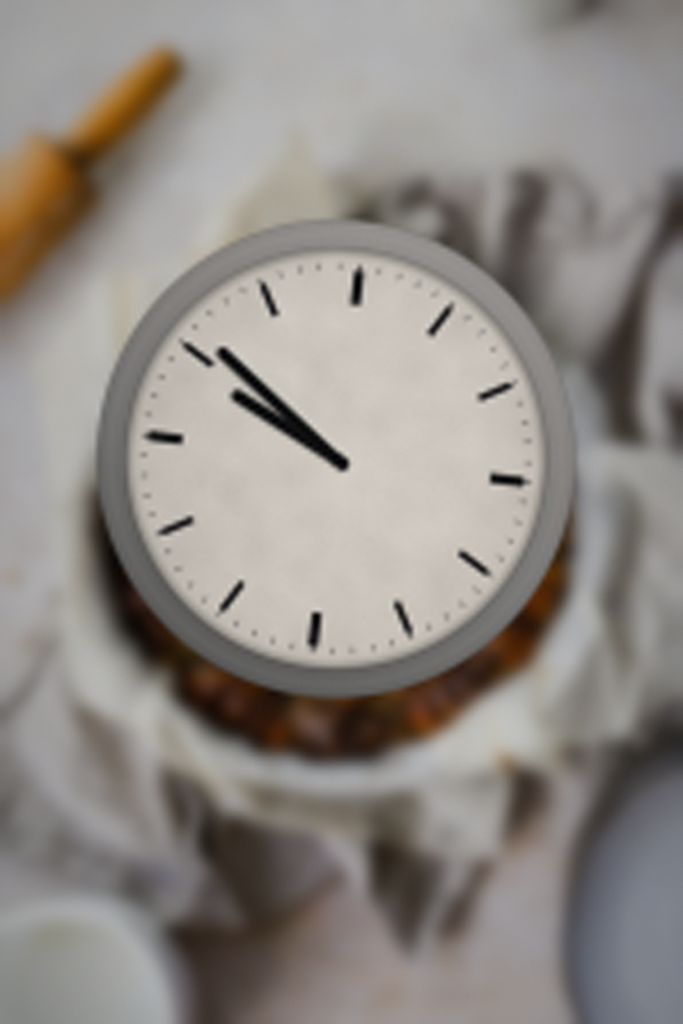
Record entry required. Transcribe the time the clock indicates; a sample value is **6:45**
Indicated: **9:51**
